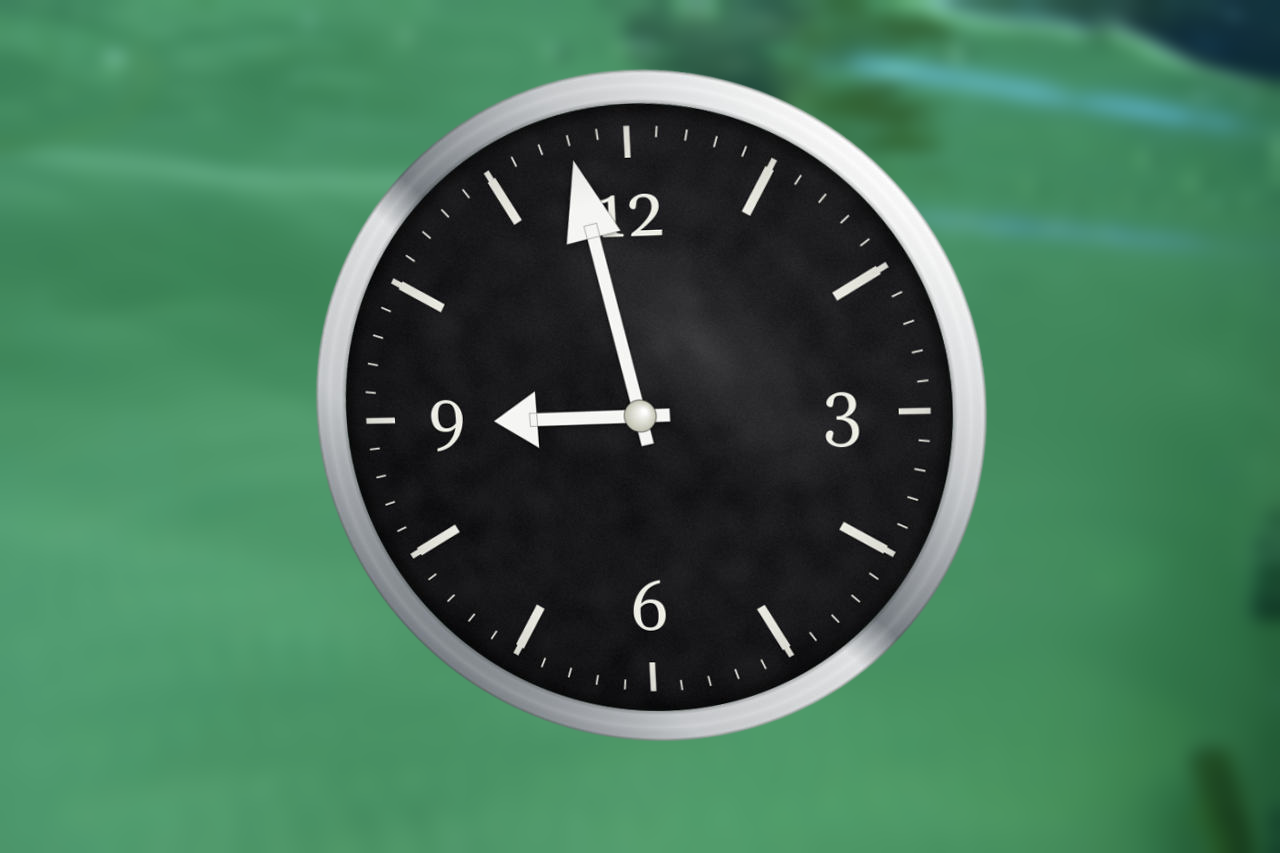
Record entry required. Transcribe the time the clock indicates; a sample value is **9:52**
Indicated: **8:58**
